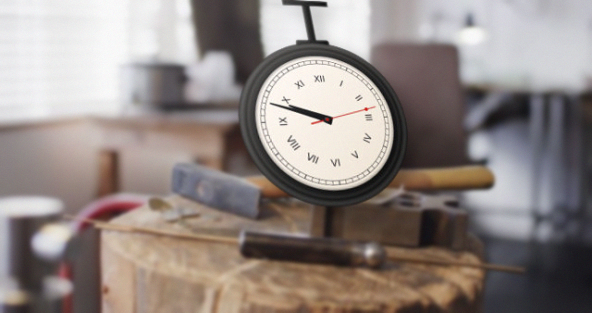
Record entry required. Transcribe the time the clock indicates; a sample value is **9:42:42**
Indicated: **9:48:13**
